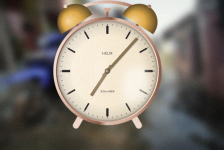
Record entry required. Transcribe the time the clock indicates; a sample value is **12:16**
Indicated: **7:07**
